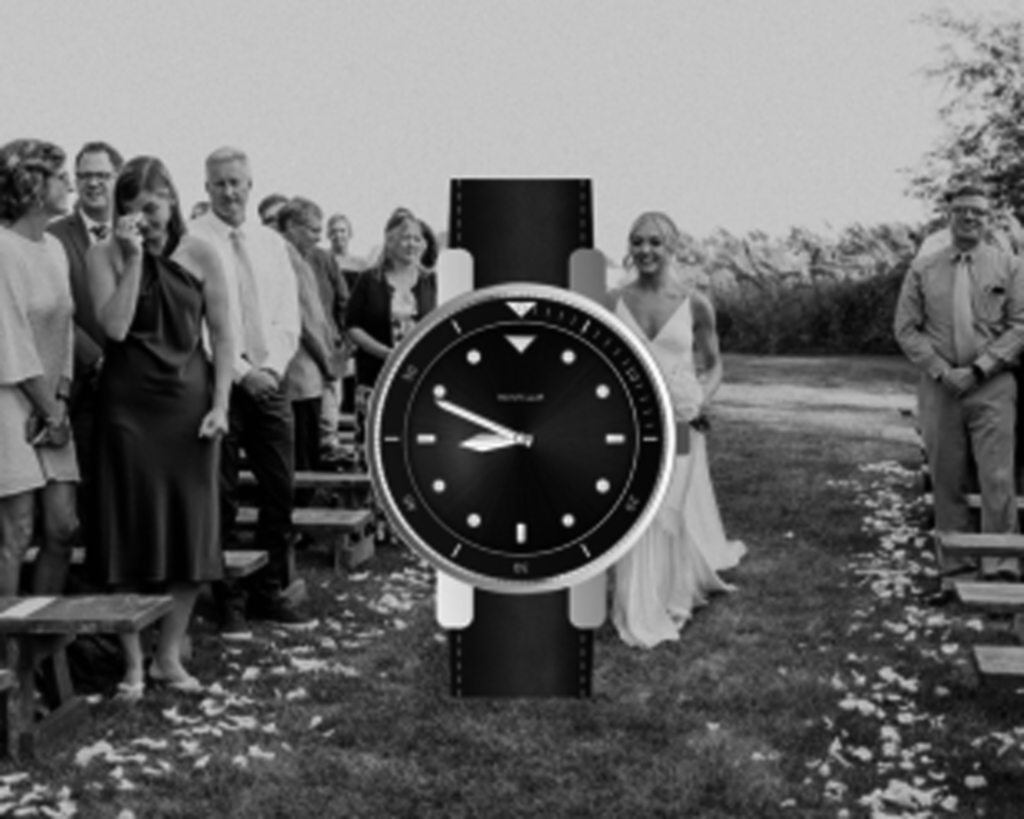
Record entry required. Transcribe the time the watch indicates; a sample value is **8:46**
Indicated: **8:49**
